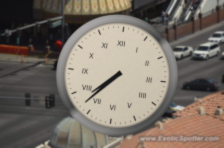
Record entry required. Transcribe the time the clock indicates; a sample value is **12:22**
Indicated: **7:37**
